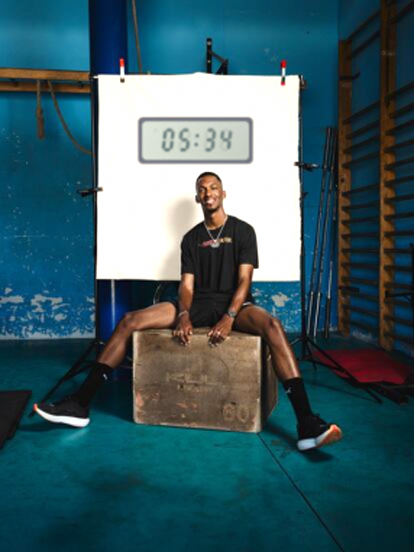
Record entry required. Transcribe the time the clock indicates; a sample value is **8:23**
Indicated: **5:34**
